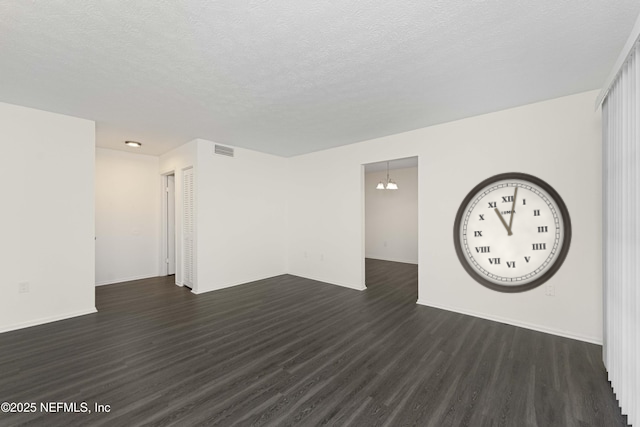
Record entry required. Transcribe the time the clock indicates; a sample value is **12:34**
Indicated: **11:02**
